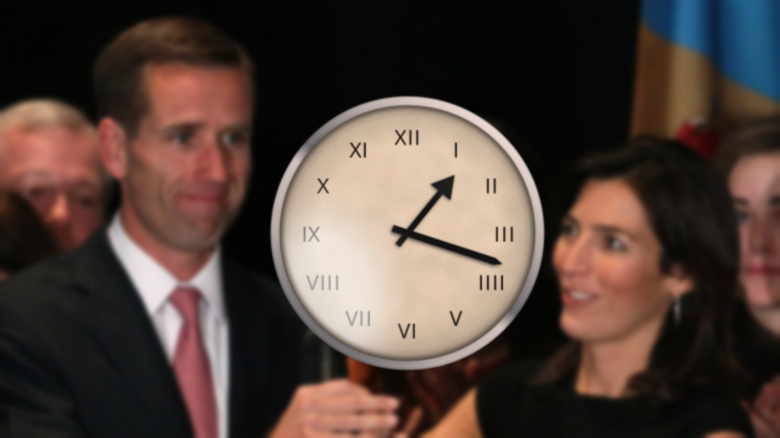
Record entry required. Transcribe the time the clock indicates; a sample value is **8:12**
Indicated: **1:18**
